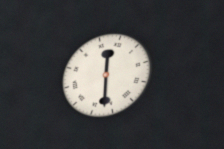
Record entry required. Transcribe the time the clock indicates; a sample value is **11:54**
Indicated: **11:27**
